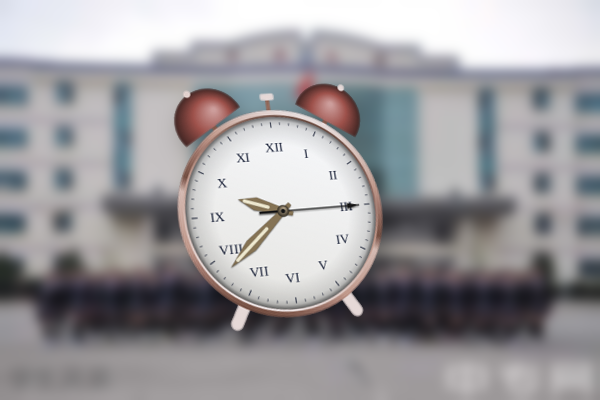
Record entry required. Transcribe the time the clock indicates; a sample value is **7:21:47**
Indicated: **9:38:15**
